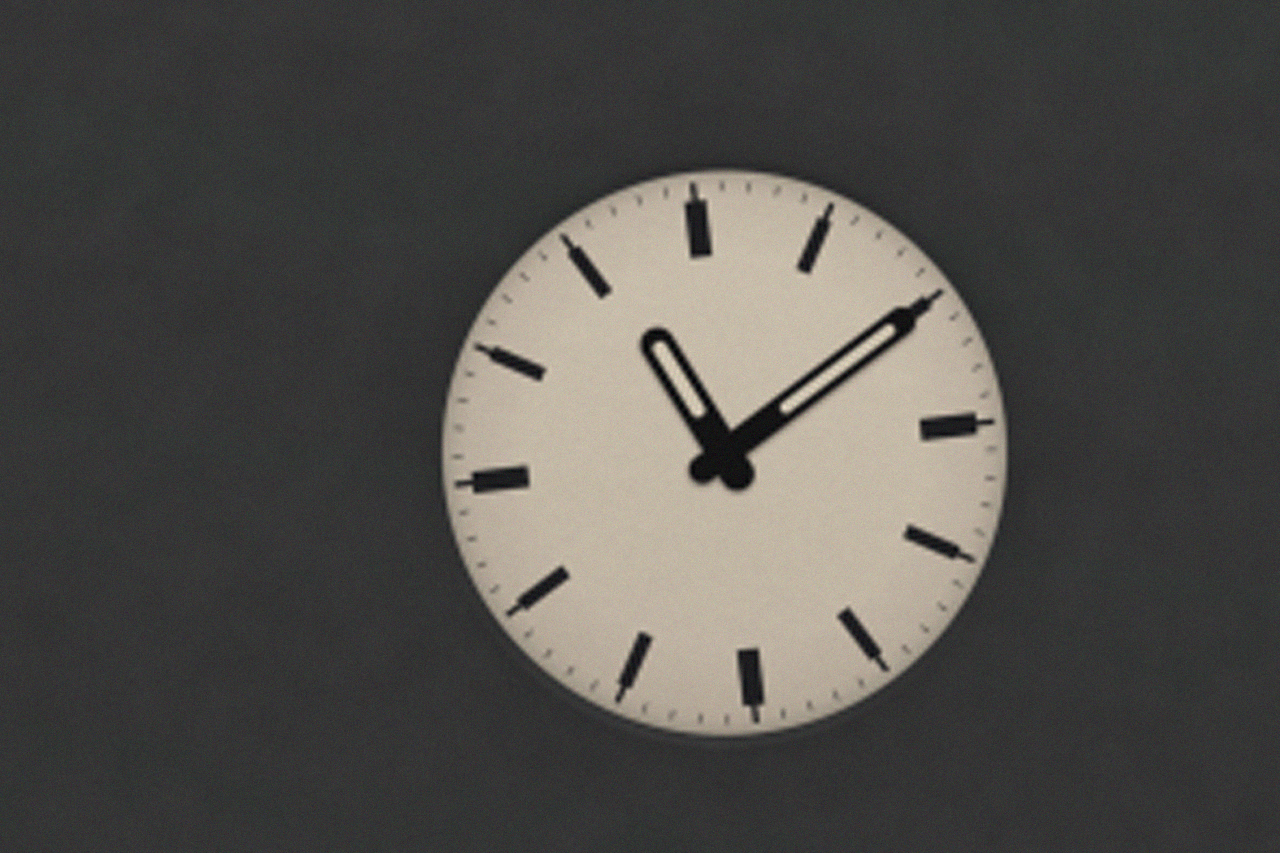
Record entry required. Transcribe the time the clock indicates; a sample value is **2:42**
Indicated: **11:10**
